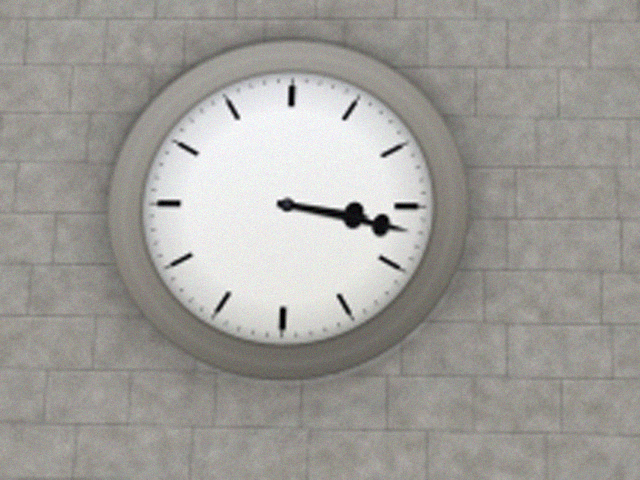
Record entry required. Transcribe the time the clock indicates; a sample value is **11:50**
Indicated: **3:17**
